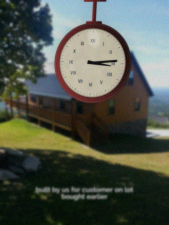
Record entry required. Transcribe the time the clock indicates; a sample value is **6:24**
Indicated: **3:14**
